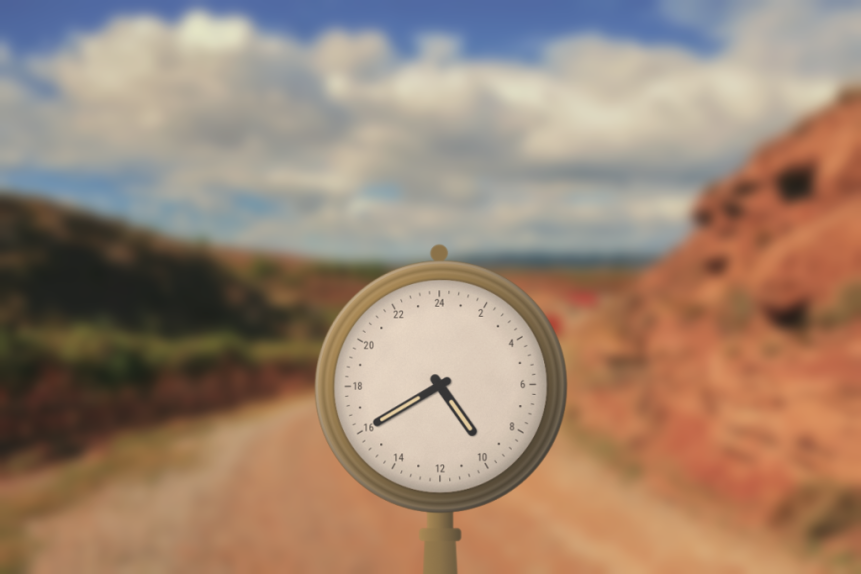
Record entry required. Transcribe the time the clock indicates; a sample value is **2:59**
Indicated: **9:40**
